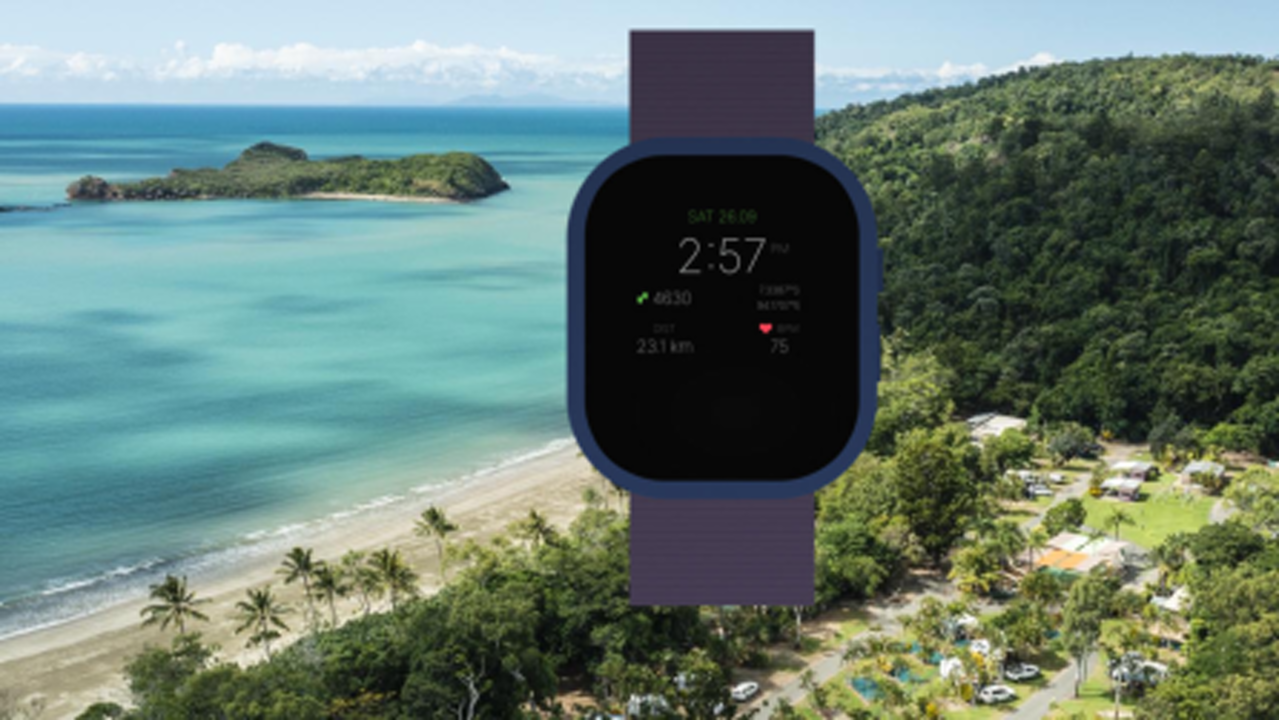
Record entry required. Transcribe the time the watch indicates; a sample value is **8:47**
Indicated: **2:57**
